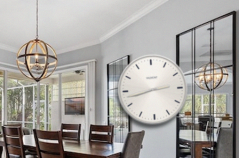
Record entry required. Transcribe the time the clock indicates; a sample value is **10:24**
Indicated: **2:43**
